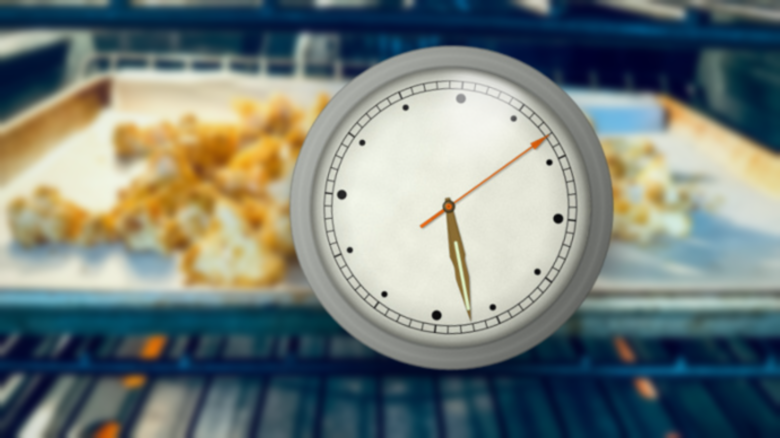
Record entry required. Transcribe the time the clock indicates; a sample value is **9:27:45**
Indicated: **5:27:08**
